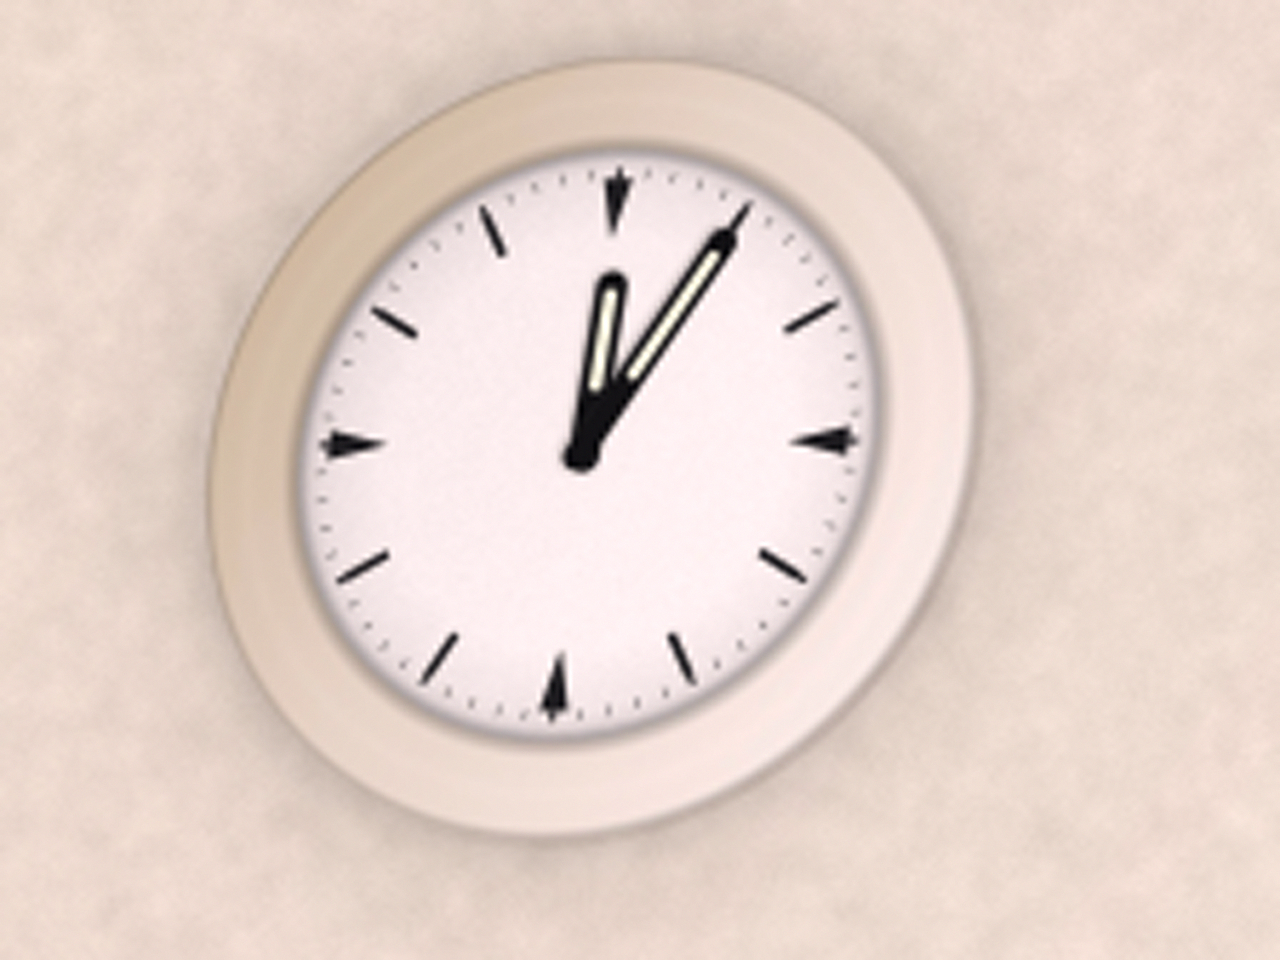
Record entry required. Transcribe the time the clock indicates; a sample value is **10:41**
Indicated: **12:05**
